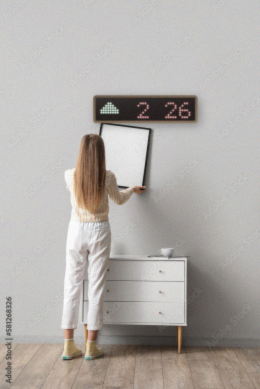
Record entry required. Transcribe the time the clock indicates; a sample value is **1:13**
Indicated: **2:26**
